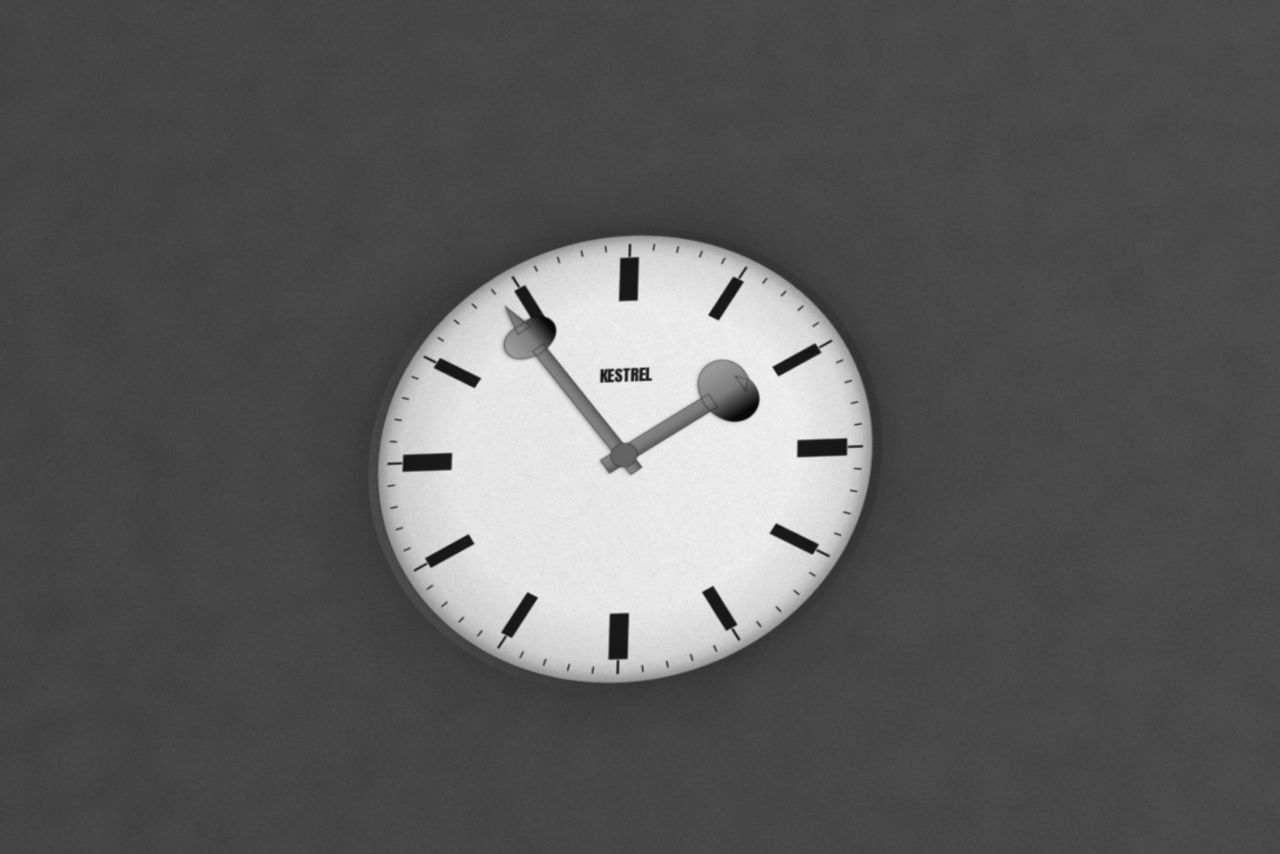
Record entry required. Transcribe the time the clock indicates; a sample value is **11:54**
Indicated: **1:54**
